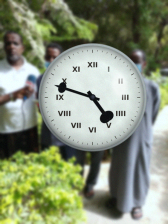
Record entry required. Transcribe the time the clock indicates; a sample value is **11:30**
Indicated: **4:48**
